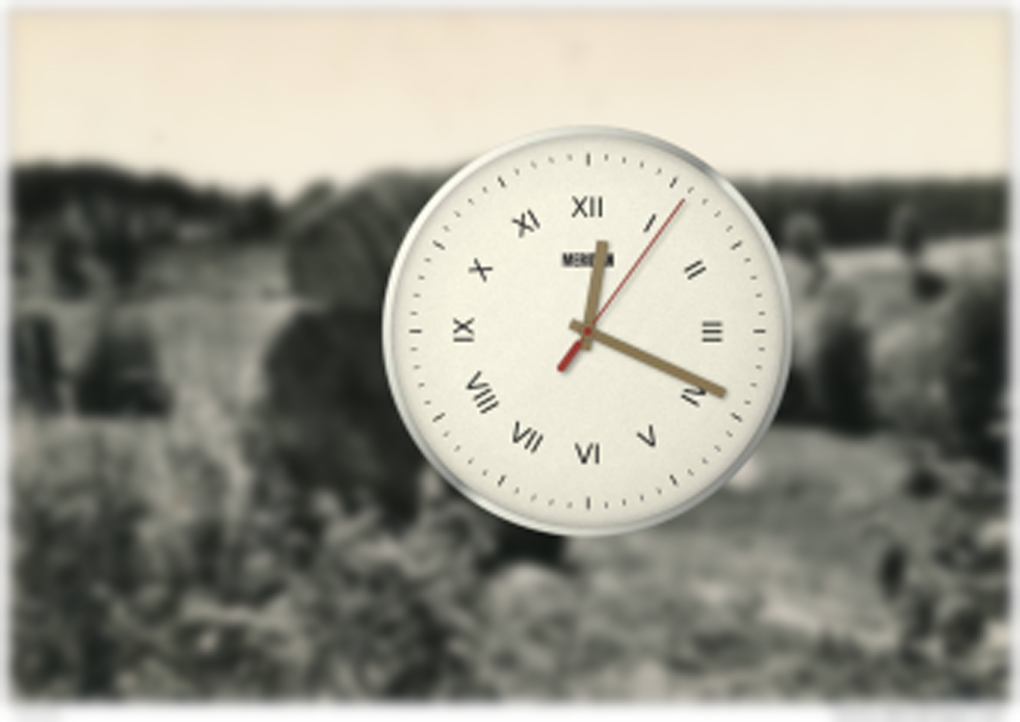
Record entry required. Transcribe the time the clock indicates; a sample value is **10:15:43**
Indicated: **12:19:06**
